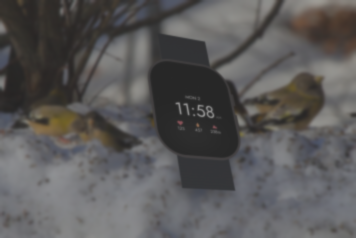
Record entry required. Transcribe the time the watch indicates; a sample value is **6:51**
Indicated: **11:58**
